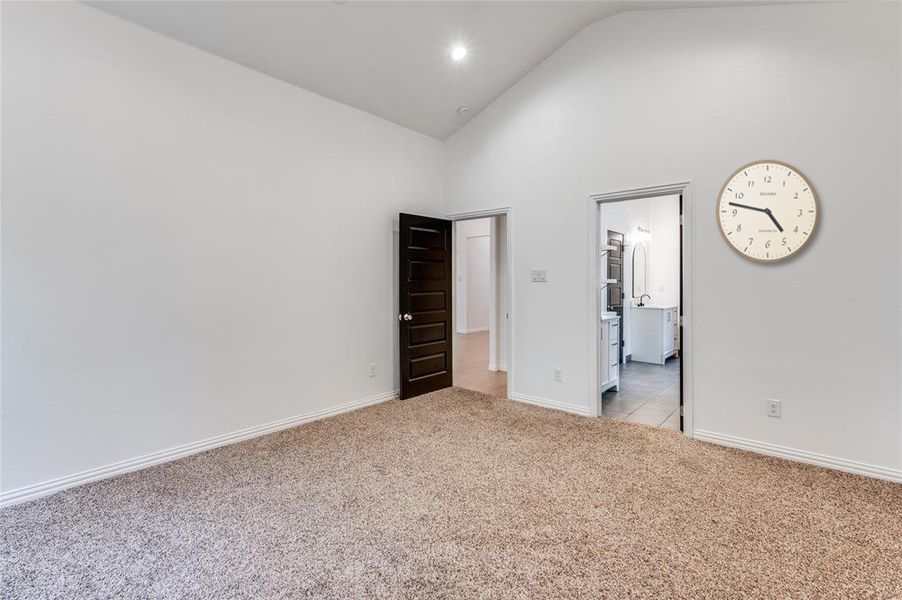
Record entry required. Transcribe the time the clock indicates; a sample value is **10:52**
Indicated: **4:47**
